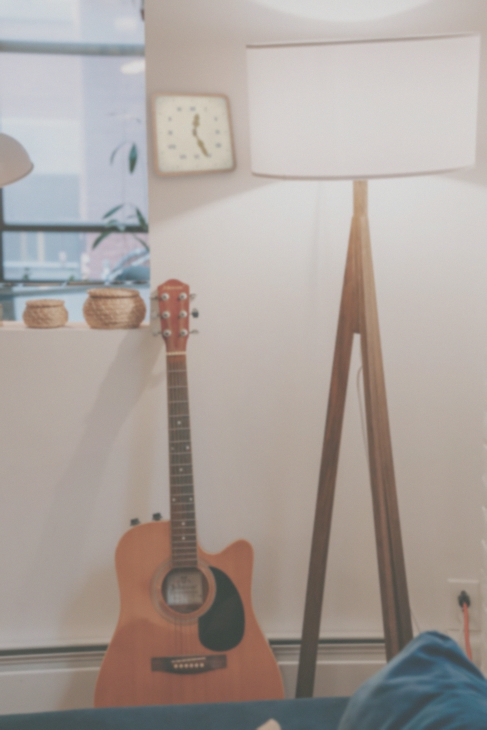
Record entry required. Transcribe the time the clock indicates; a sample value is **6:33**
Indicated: **12:26**
